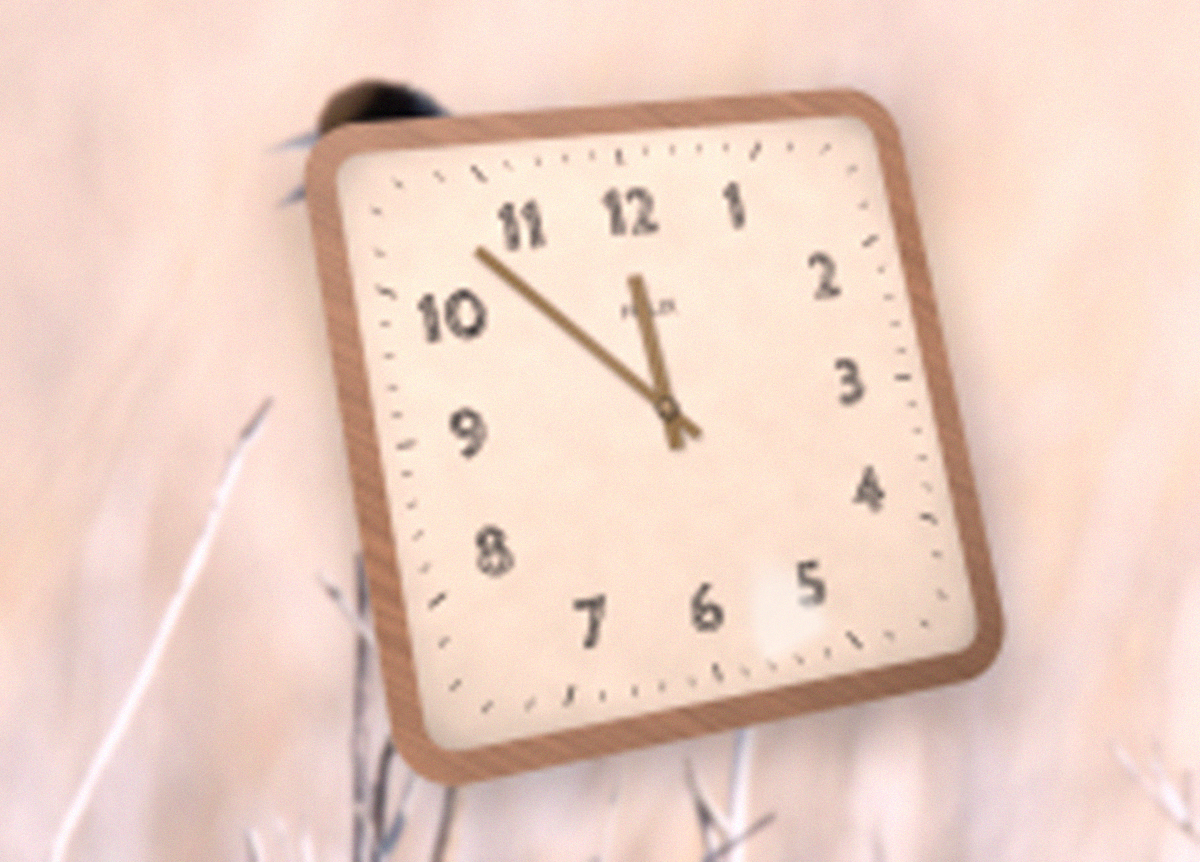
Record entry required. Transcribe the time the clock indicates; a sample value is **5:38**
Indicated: **11:53**
